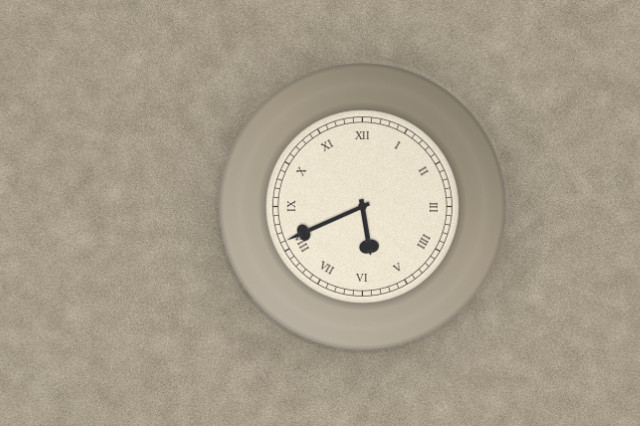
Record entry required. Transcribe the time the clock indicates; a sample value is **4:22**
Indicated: **5:41**
